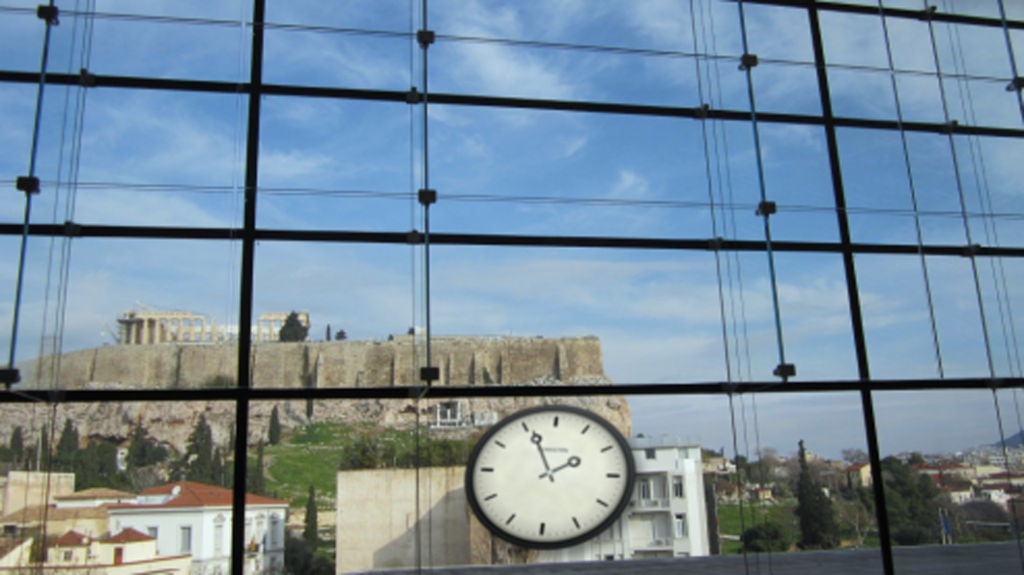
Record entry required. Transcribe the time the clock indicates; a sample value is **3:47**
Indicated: **1:56**
